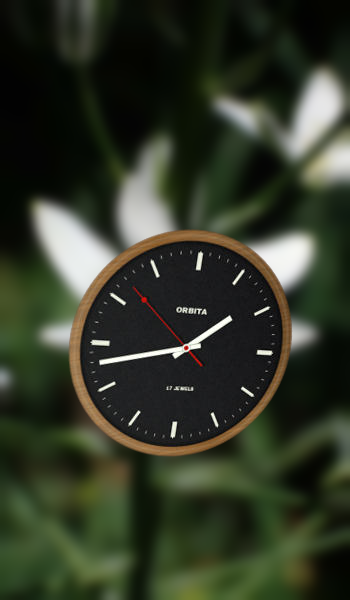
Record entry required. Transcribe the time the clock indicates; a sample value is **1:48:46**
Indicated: **1:42:52**
